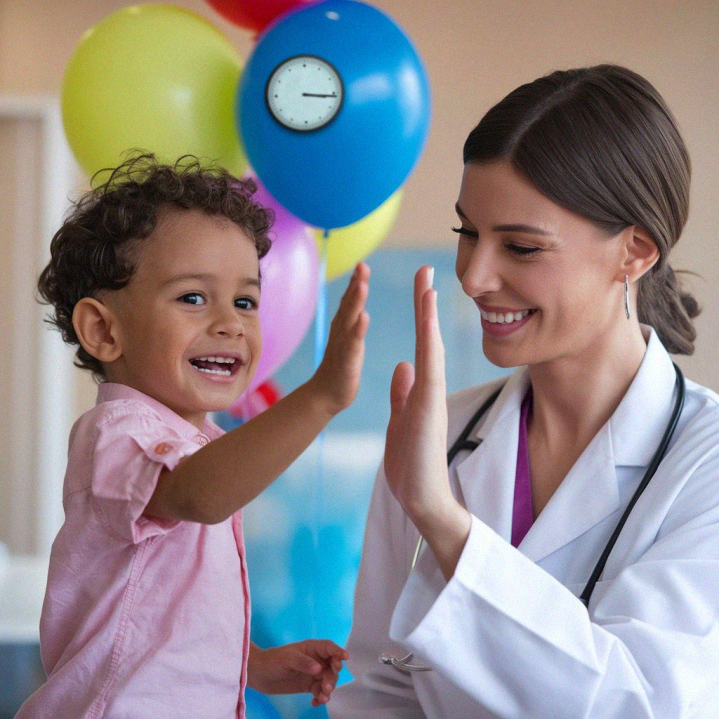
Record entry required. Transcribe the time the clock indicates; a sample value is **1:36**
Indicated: **3:16**
